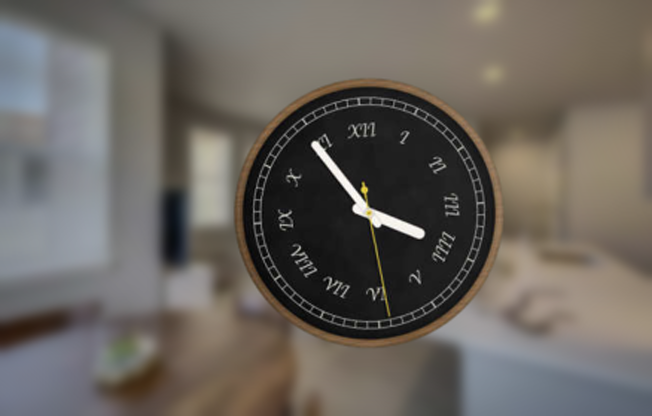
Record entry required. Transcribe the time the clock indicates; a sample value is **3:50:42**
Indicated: **3:54:29**
